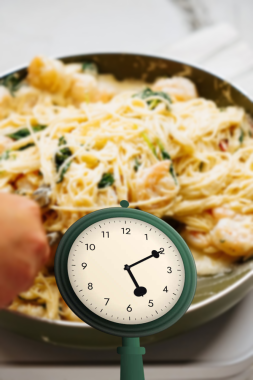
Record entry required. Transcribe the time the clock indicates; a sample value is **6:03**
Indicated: **5:10**
